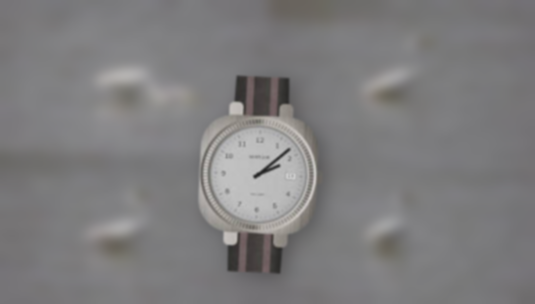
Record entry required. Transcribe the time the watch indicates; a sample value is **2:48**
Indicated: **2:08**
